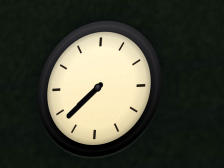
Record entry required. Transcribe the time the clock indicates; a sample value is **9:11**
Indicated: **7:38**
